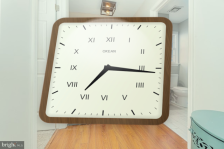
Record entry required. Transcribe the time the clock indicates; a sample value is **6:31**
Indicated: **7:16**
